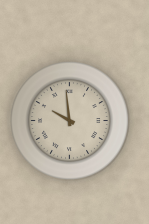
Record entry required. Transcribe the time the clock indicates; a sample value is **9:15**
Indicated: **9:59**
